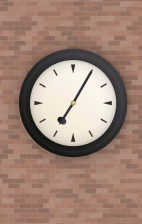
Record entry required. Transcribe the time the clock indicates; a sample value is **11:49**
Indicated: **7:05**
